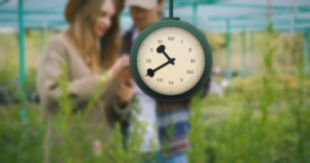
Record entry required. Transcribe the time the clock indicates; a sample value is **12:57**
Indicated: **10:40**
